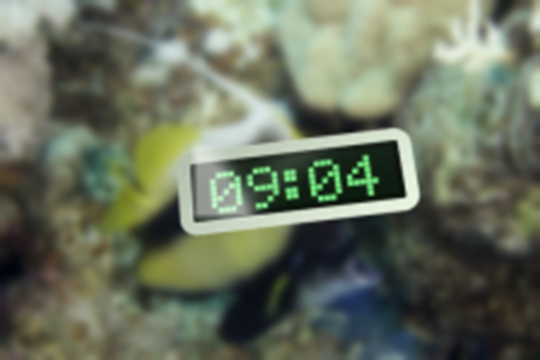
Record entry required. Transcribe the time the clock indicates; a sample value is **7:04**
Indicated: **9:04**
